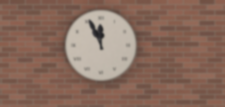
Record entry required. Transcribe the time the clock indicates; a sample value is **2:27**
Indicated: **11:56**
